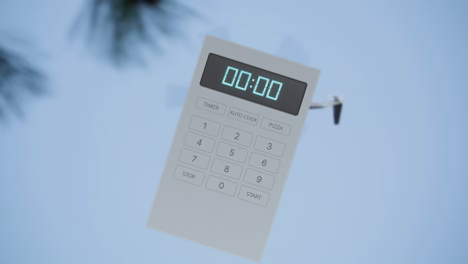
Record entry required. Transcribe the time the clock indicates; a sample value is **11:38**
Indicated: **0:00**
